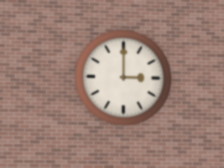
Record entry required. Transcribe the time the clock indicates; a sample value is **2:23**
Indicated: **3:00**
